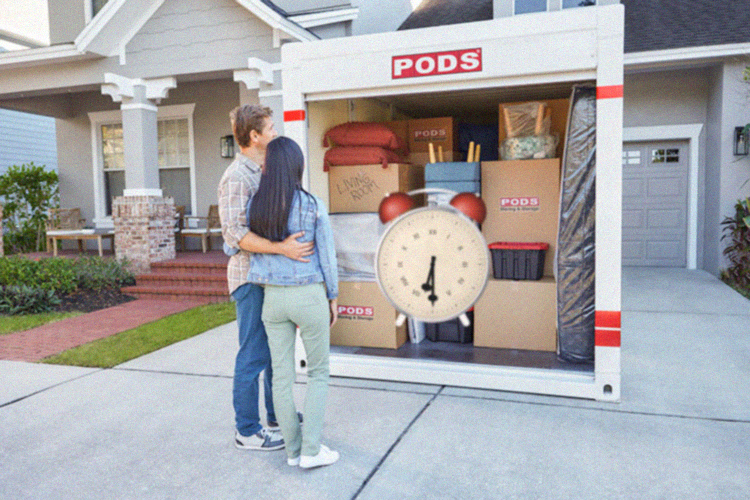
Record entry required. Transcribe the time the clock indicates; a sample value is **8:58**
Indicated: **6:30**
